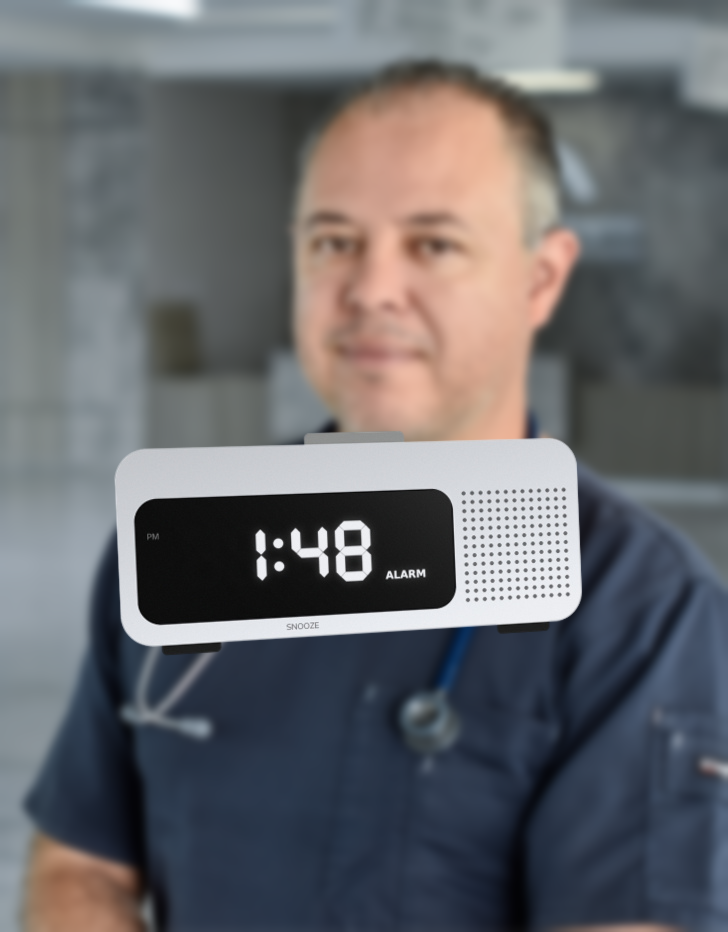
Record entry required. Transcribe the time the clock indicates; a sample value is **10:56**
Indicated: **1:48**
